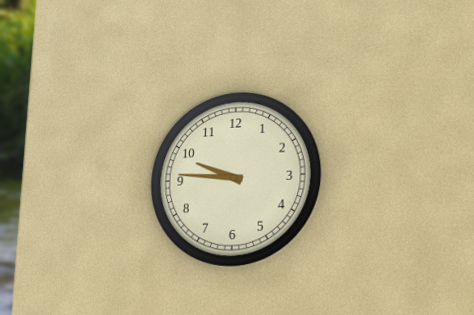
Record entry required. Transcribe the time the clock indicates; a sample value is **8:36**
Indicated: **9:46**
